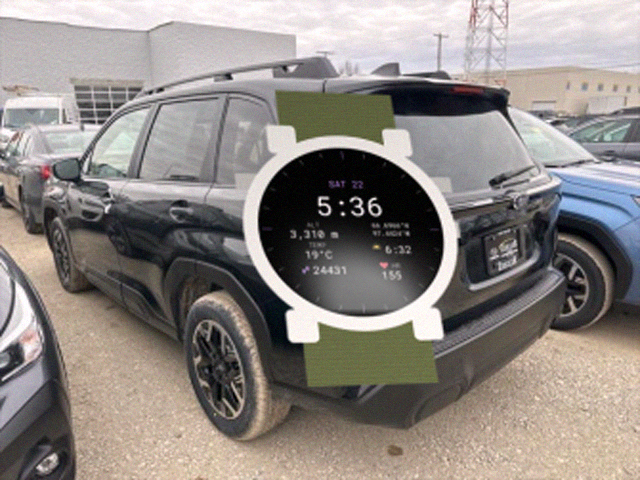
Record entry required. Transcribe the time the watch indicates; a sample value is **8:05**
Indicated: **5:36**
